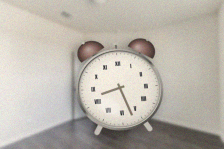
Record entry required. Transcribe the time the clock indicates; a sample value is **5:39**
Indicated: **8:27**
